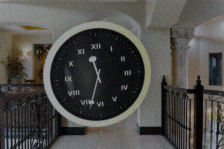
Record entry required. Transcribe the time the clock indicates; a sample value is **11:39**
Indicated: **11:33**
